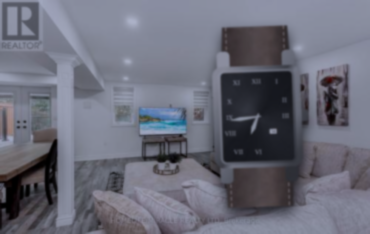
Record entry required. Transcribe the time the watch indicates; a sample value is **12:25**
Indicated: **6:44**
